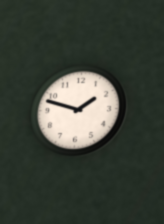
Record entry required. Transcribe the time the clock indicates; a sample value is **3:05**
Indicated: **1:48**
